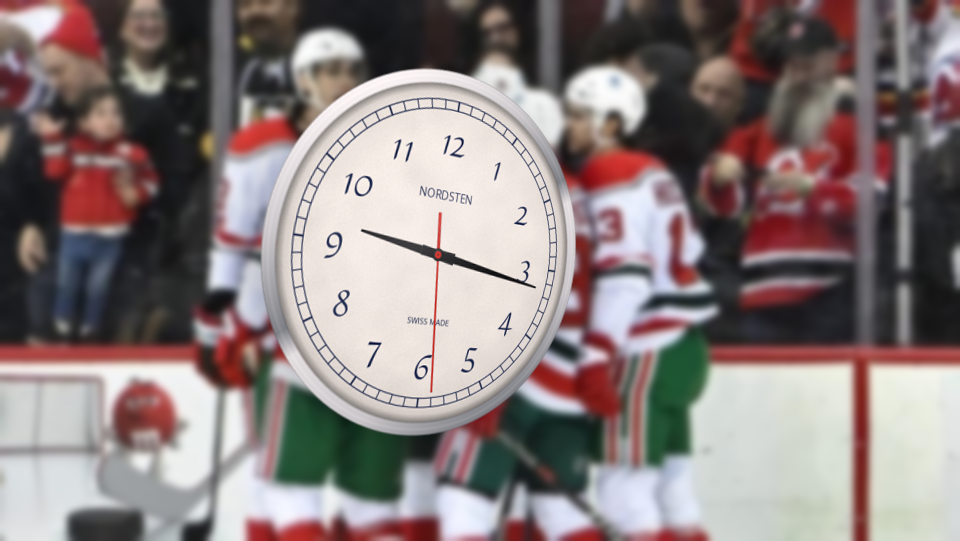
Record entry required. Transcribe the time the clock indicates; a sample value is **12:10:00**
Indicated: **9:16:29**
